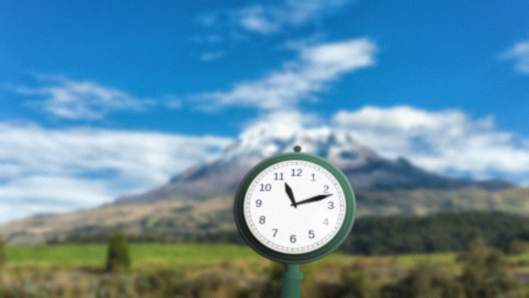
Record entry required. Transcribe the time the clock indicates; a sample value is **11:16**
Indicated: **11:12**
